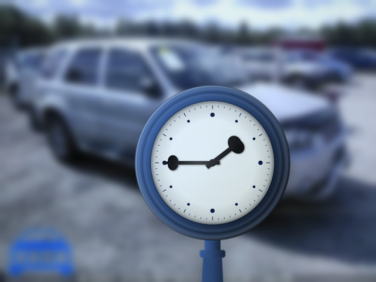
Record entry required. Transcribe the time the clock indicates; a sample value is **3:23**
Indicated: **1:45**
